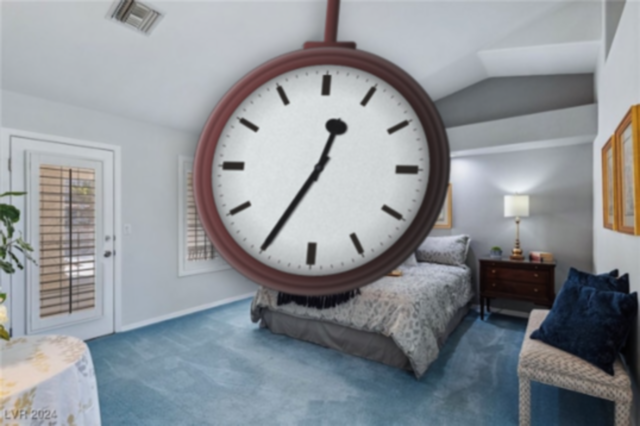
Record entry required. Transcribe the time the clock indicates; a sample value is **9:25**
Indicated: **12:35**
